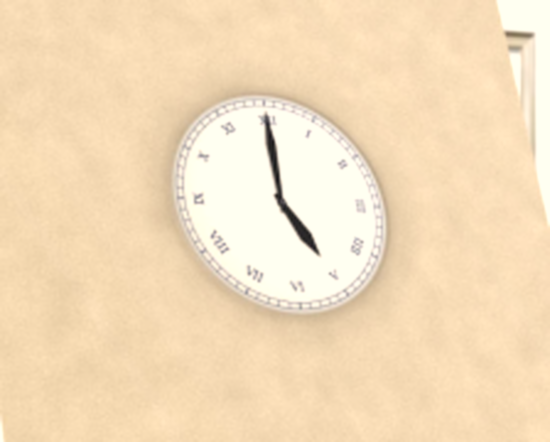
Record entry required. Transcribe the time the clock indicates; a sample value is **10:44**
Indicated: **5:00**
